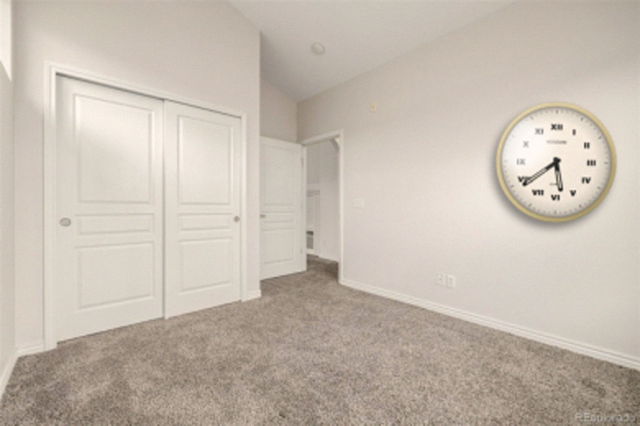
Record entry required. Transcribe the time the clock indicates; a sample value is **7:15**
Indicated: **5:39**
